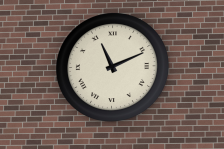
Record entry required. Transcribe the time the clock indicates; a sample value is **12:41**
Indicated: **11:11**
